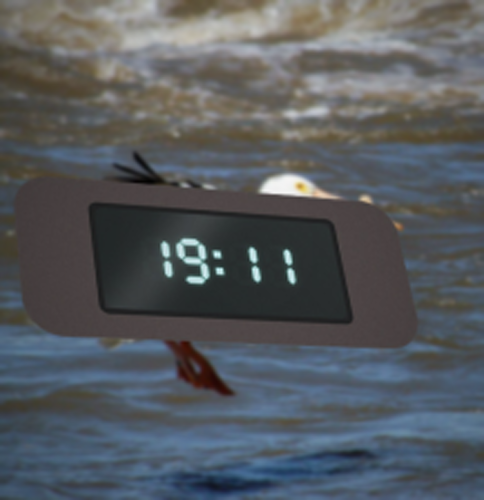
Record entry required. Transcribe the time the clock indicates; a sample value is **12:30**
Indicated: **19:11**
